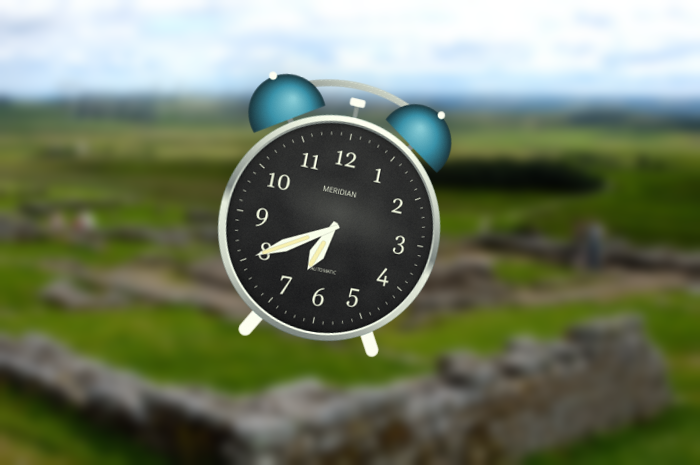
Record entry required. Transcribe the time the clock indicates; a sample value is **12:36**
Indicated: **6:40**
